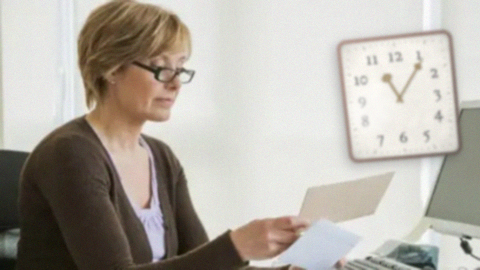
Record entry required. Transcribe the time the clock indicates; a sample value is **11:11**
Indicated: **11:06**
